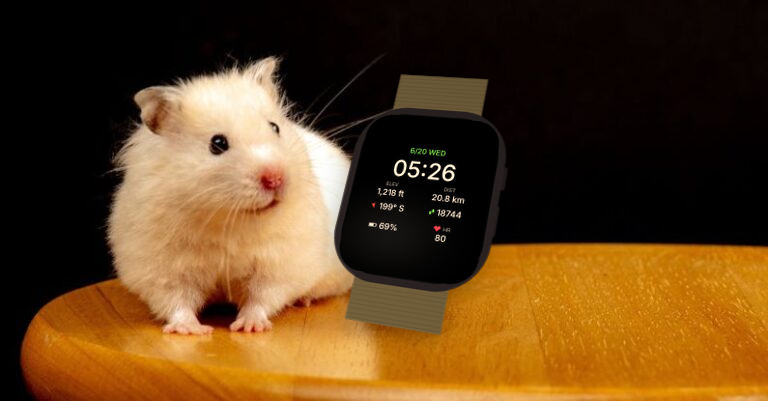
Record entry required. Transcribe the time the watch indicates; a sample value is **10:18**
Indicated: **5:26**
